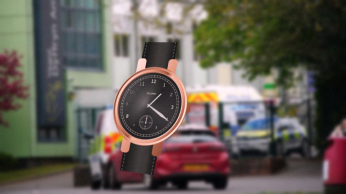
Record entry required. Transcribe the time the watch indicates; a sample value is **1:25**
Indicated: **1:20**
